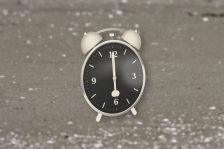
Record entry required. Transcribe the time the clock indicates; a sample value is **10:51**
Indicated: **6:00**
